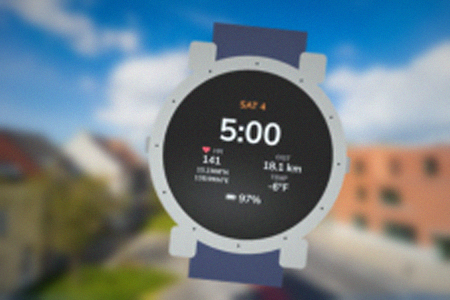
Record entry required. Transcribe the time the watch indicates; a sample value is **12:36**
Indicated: **5:00**
